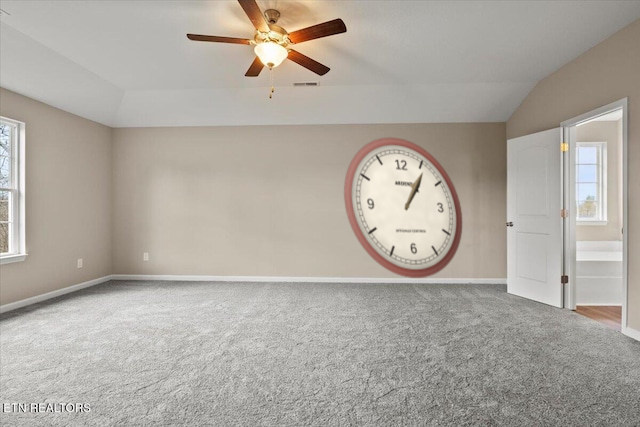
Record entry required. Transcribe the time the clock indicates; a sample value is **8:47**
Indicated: **1:06**
